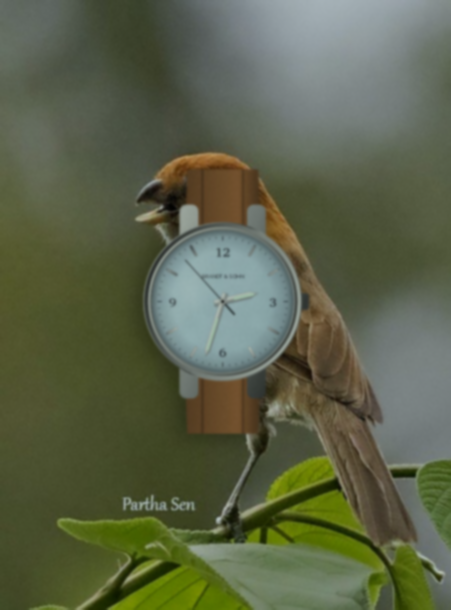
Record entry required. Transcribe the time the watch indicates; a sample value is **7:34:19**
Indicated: **2:32:53**
